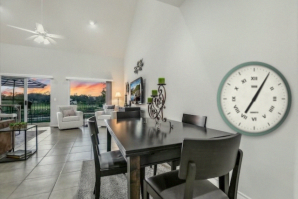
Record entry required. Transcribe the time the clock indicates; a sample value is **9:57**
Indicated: **7:05**
